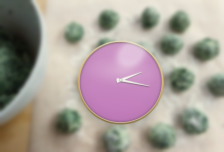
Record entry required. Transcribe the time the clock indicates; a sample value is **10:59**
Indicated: **2:17**
